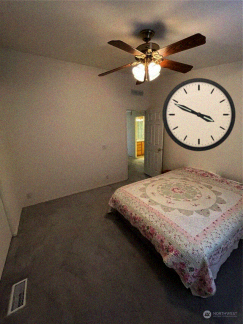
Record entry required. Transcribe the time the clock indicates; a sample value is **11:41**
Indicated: **3:49**
